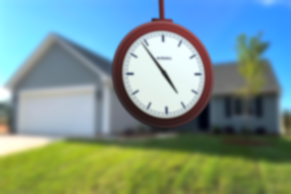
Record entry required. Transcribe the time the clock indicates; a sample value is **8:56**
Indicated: **4:54**
